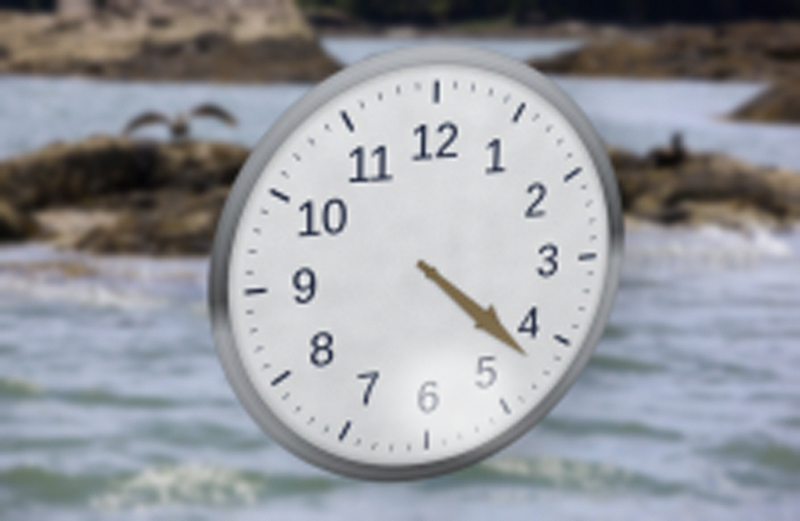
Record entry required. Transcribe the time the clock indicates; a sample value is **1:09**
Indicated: **4:22**
